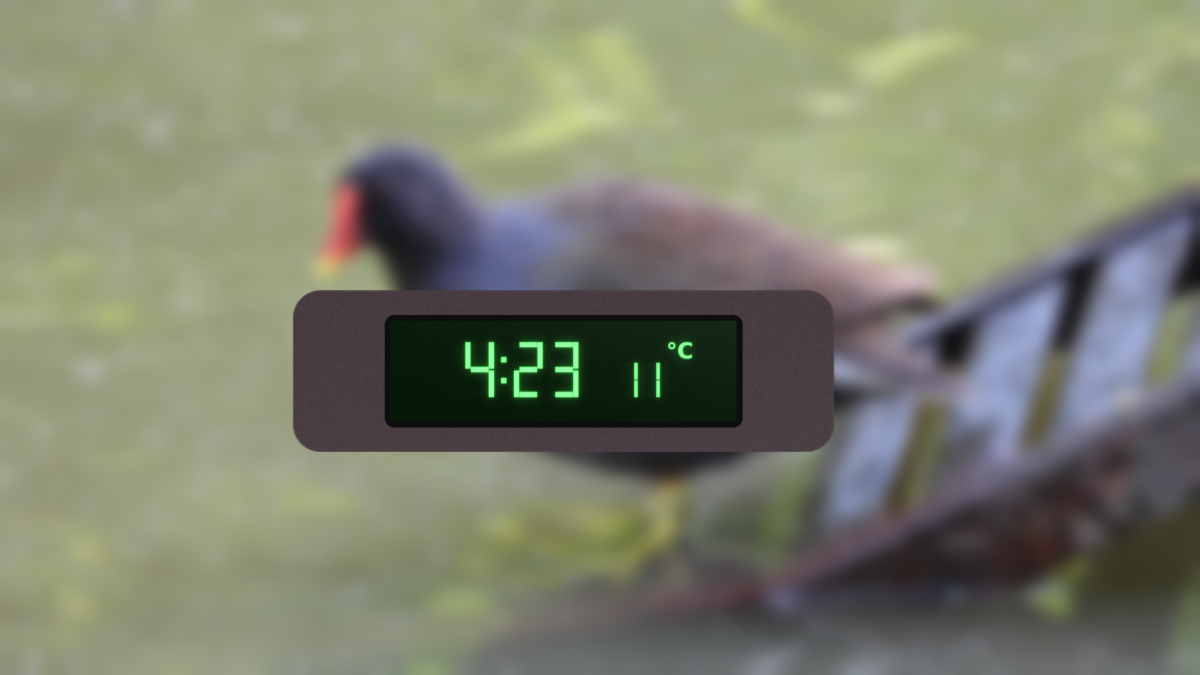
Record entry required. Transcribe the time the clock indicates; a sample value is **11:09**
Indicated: **4:23**
